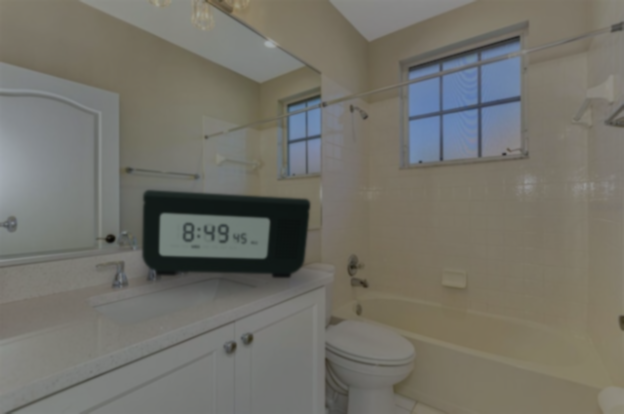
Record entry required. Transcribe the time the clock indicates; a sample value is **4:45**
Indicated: **8:49**
